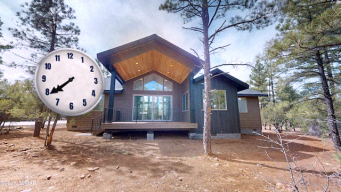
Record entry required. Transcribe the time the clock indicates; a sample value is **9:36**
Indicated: **7:39**
